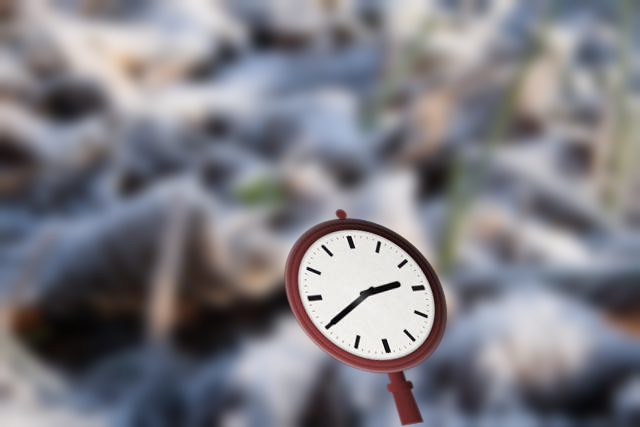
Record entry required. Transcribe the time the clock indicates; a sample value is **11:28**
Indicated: **2:40**
